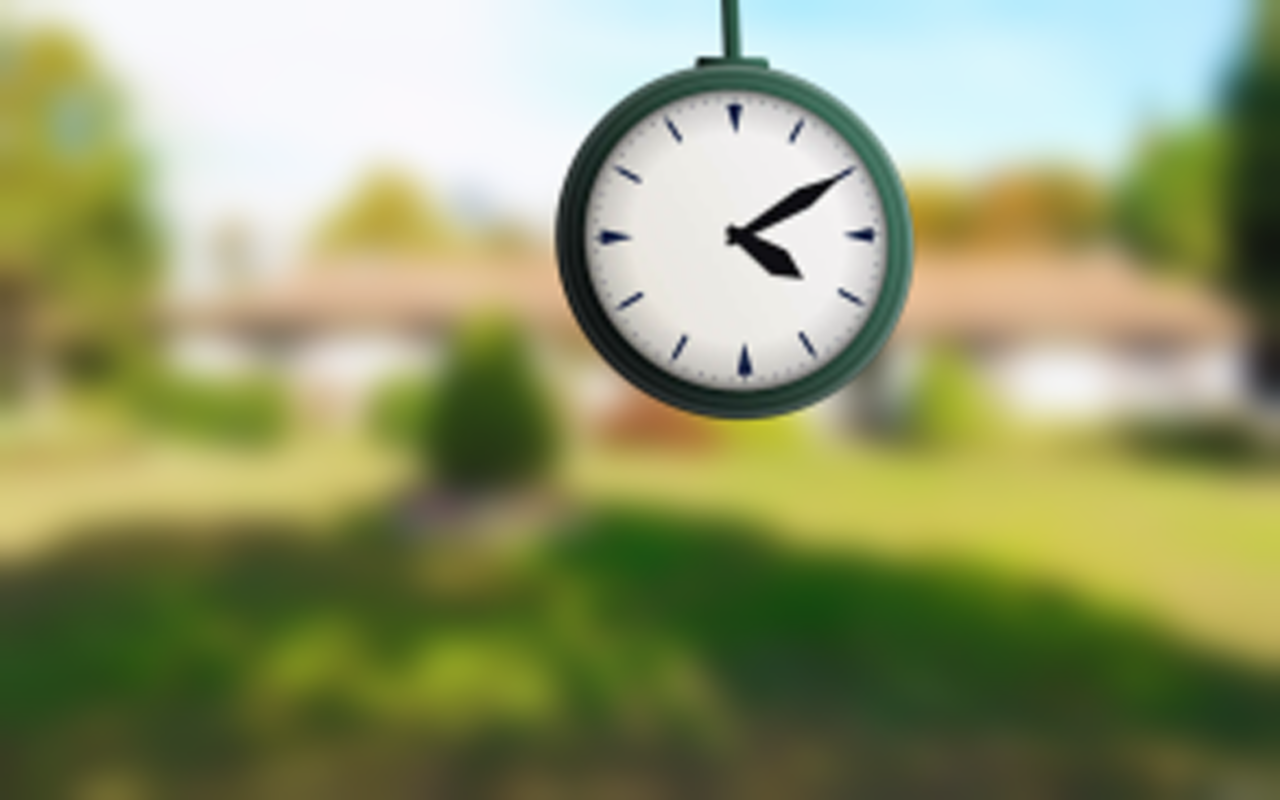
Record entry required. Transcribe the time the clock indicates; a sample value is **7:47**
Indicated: **4:10**
